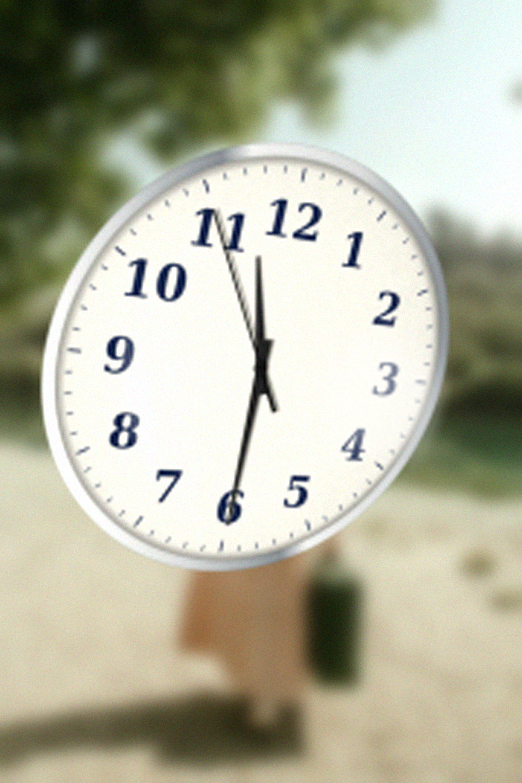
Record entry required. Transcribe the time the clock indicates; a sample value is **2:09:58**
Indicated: **11:29:55**
